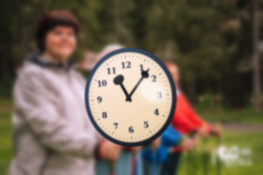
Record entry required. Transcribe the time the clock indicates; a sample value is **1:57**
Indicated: **11:07**
